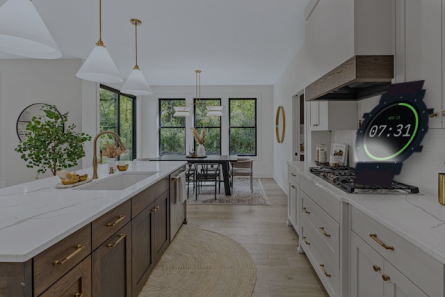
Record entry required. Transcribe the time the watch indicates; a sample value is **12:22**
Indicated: **7:31**
